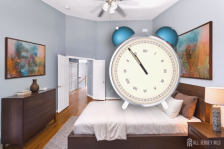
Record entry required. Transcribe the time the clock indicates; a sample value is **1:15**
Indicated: **10:54**
